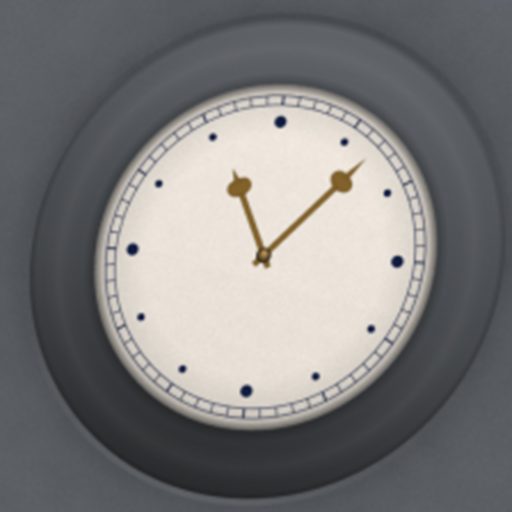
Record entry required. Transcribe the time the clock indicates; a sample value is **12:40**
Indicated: **11:07**
